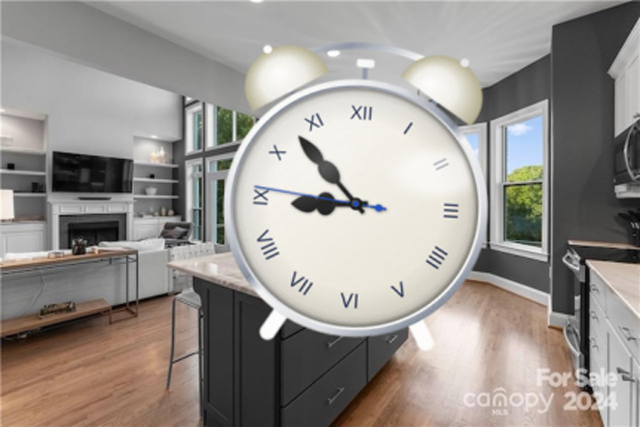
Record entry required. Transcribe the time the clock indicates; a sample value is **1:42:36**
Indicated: **8:52:46**
